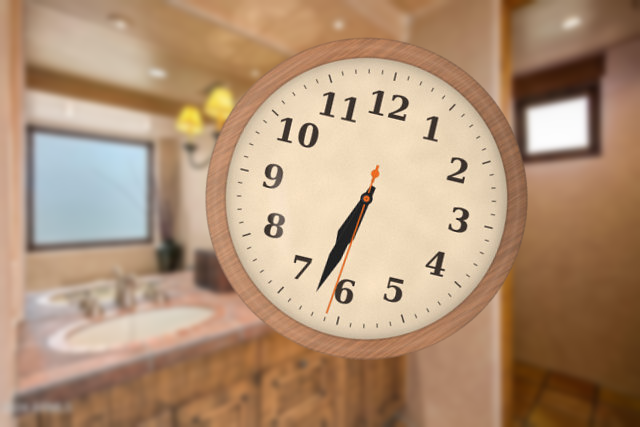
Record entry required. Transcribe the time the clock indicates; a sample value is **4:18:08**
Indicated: **6:32:31**
